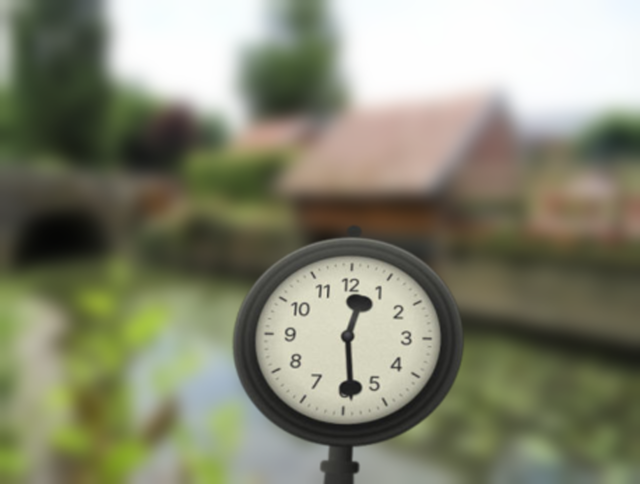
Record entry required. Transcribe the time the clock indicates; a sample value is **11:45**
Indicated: **12:29**
